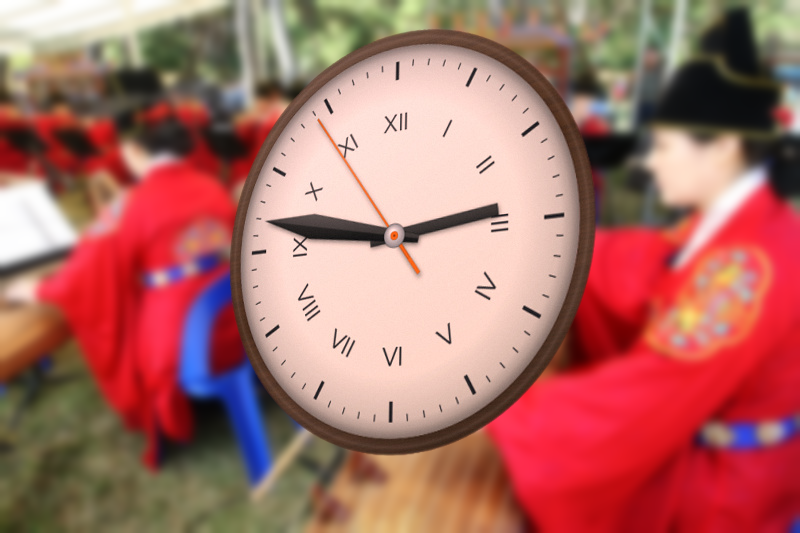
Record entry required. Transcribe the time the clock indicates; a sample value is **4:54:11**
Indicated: **2:46:54**
